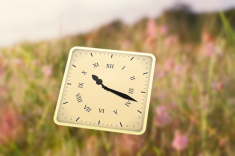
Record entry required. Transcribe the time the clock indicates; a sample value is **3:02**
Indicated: **10:18**
